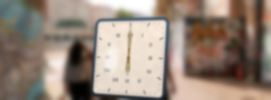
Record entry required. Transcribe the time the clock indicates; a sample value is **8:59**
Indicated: **6:00**
